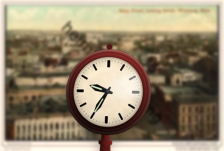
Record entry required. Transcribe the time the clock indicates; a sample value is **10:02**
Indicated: **9:35**
